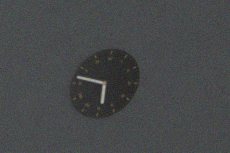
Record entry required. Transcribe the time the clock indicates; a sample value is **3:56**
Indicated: **5:47**
